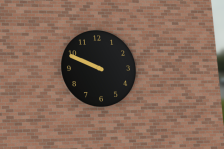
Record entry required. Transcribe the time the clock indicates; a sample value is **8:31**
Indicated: **9:49**
